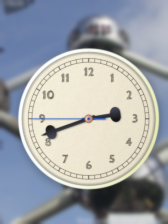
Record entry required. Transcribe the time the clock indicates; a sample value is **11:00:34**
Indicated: **2:41:45**
